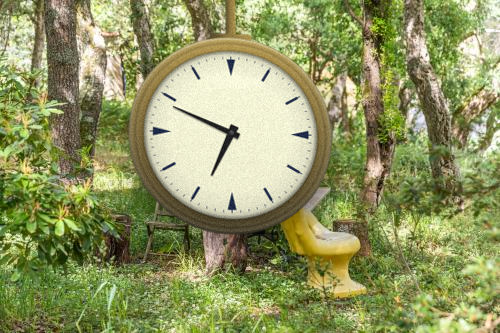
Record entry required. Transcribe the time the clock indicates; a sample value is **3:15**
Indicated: **6:49**
